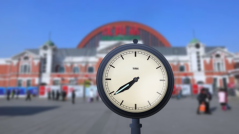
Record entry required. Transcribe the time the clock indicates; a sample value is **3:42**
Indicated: **7:39**
